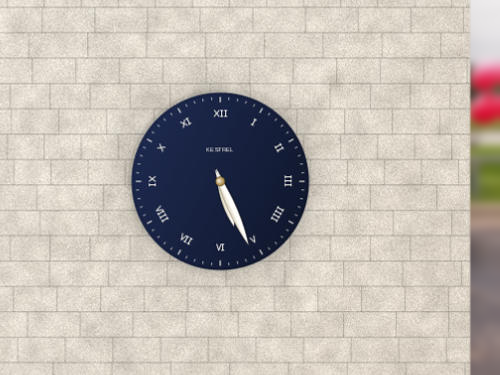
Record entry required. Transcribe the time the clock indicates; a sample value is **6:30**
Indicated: **5:26**
